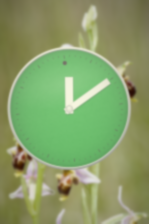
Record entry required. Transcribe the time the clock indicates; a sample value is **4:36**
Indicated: **12:10**
